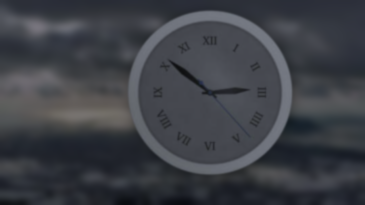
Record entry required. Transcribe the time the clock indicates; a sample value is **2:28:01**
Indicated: **2:51:23**
